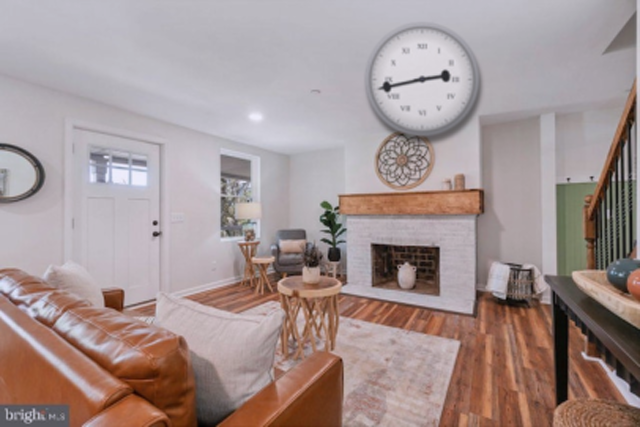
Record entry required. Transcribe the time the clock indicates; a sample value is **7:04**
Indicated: **2:43**
